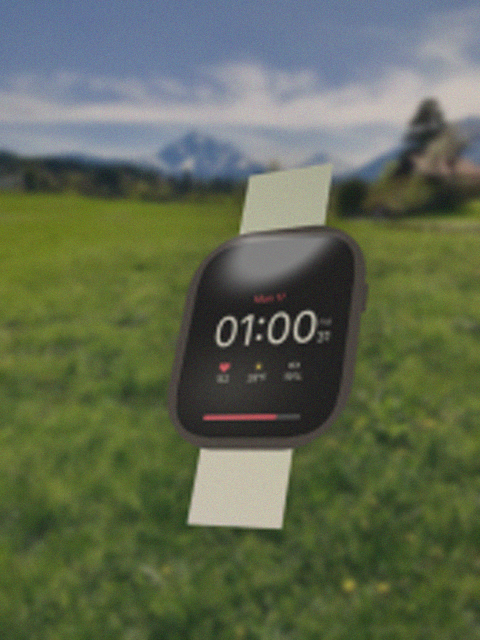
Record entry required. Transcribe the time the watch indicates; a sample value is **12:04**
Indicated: **1:00**
